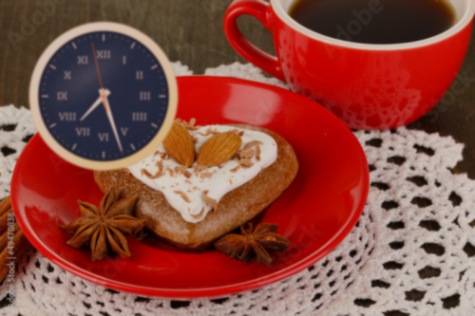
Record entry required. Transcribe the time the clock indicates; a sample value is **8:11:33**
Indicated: **7:26:58**
